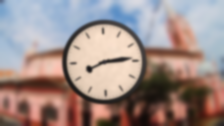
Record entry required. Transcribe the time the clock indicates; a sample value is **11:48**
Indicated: **8:14**
